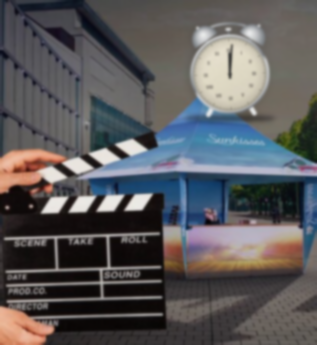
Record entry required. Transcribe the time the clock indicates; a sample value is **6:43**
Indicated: **12:01**
